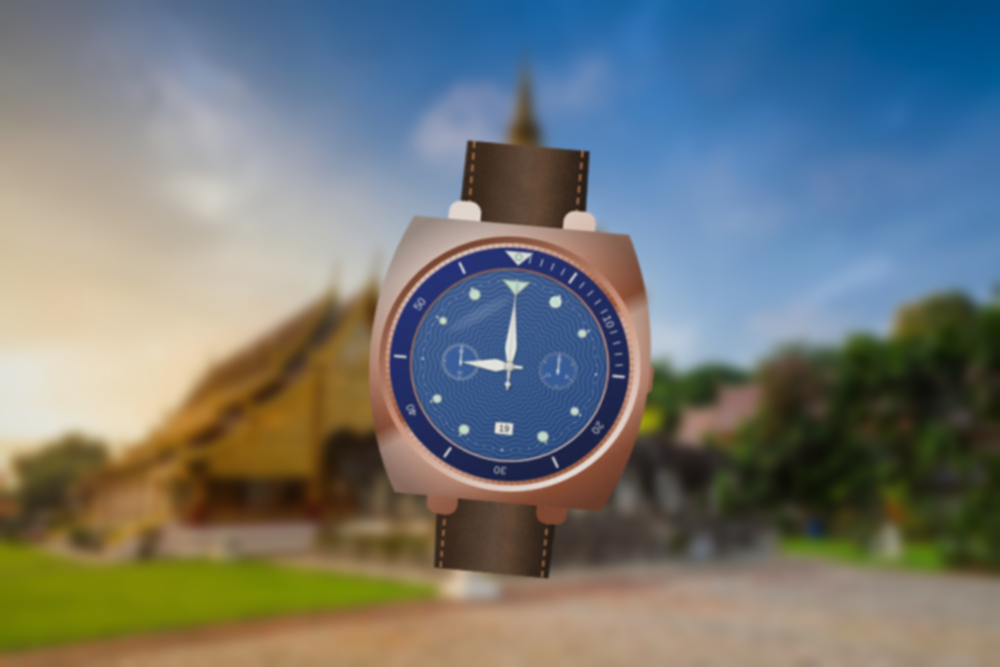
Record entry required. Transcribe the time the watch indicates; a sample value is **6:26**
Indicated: **9:00**
